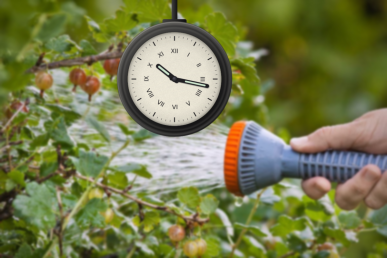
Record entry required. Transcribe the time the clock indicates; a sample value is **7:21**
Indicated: **10:17**
